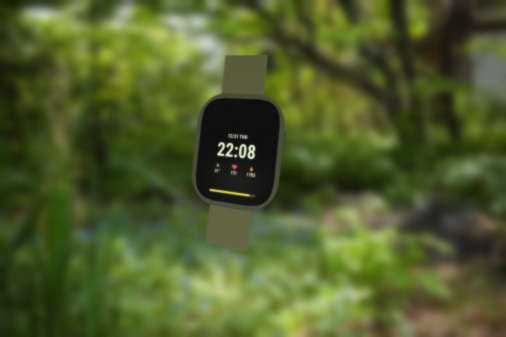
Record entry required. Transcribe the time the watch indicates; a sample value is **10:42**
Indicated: **22:08**
